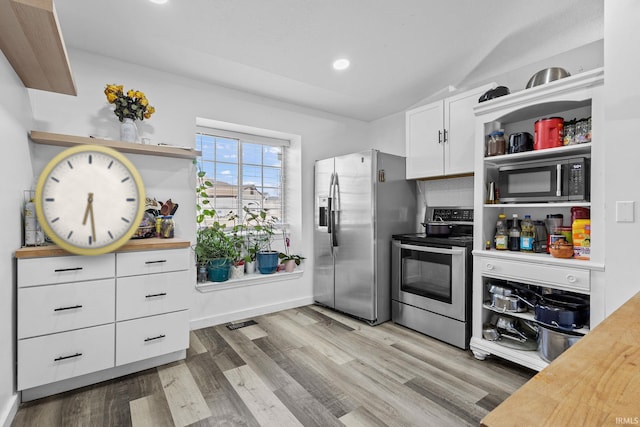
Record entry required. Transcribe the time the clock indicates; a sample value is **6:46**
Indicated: **6:29**
